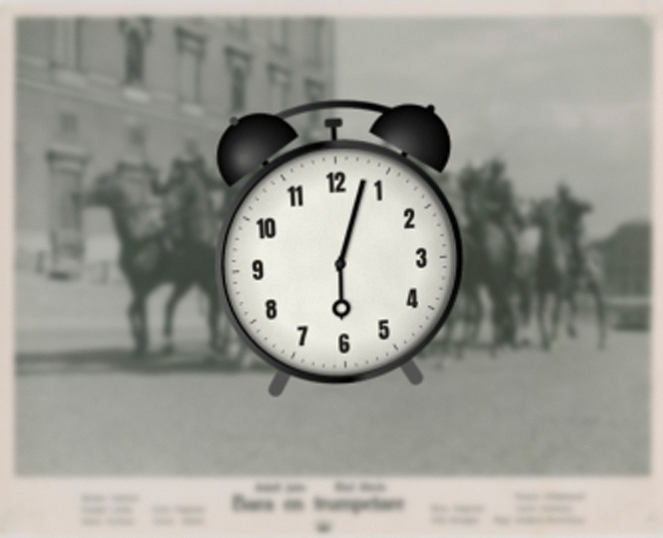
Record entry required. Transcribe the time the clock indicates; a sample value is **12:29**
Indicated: **6:03**
